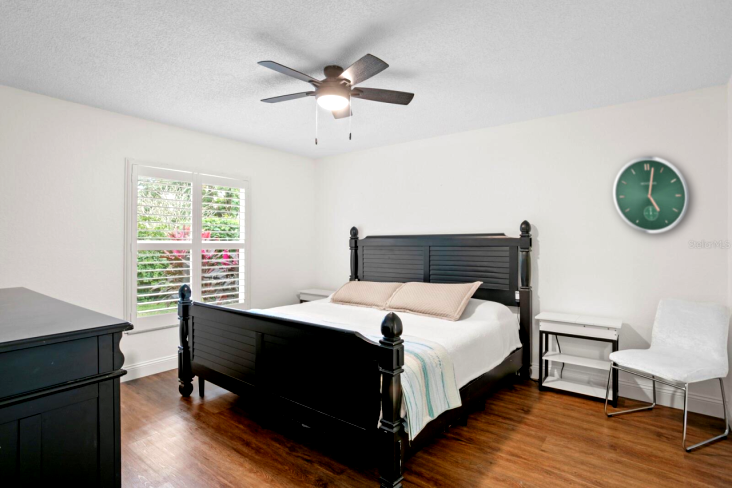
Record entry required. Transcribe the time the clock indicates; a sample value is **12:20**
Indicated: **5:02**
